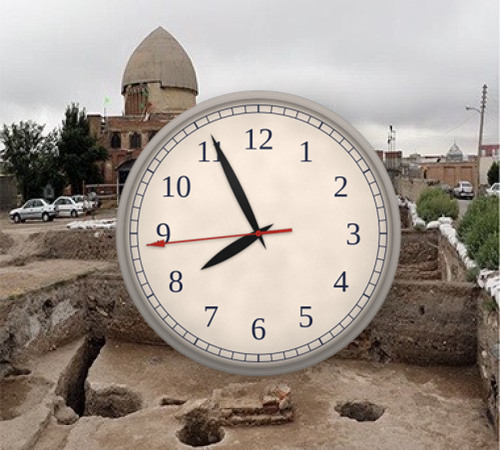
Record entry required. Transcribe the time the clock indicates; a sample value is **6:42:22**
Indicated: **7:55:44**
